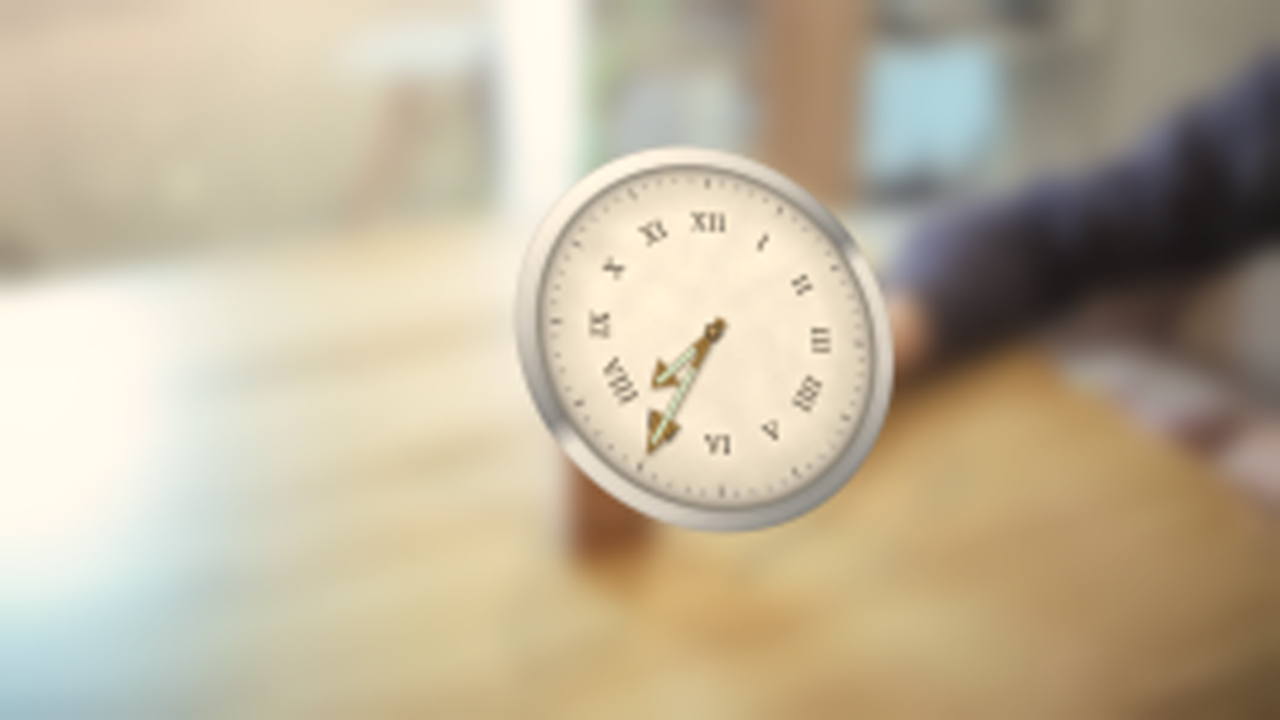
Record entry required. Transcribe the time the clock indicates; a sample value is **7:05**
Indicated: **7:35**
